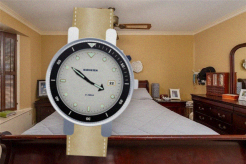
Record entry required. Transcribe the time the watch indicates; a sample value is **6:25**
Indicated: **3:51**
